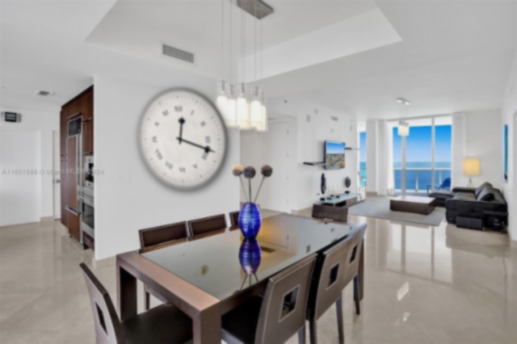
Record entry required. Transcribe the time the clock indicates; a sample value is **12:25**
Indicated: **12:18**
